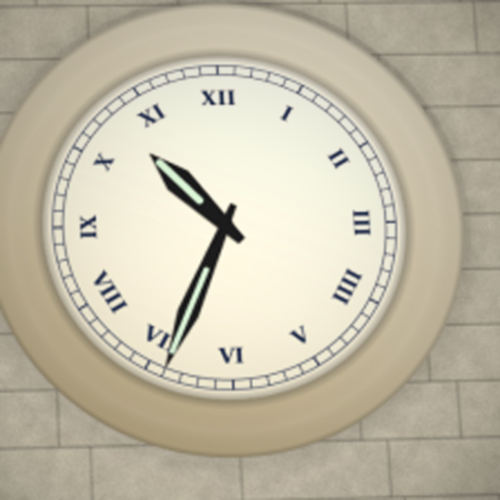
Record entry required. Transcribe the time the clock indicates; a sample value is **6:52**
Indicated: **10:34**
